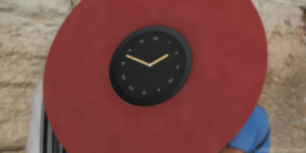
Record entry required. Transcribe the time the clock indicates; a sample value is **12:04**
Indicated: **1:48**
